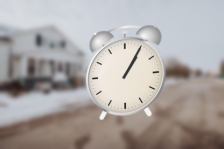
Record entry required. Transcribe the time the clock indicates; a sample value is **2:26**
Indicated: **1:05**
